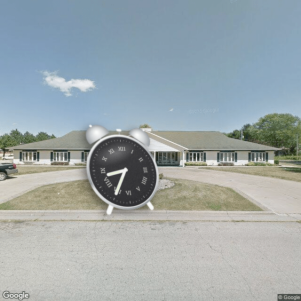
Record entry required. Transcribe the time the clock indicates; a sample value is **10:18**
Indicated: **8:35**
